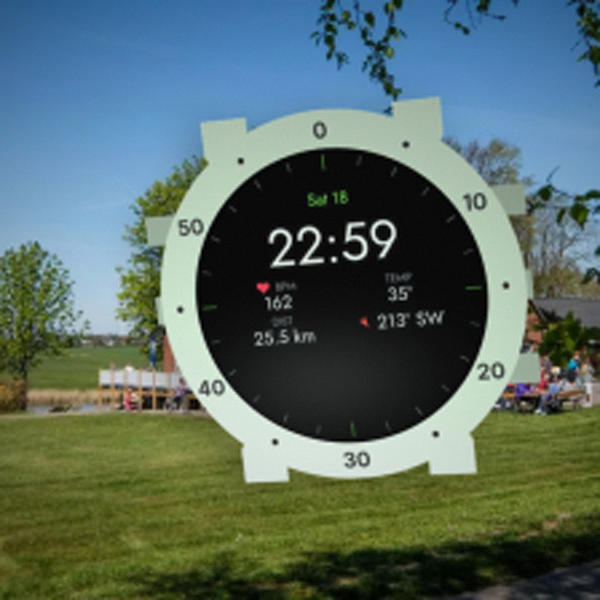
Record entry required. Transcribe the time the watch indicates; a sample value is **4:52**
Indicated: **22:59**
